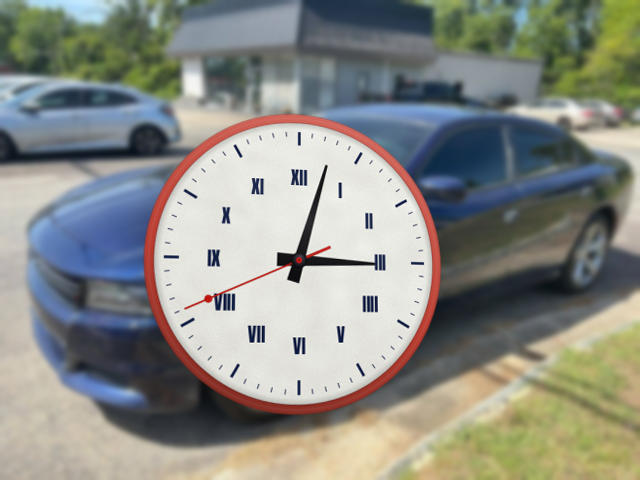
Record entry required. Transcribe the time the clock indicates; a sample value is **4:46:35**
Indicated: **3:02:41**
